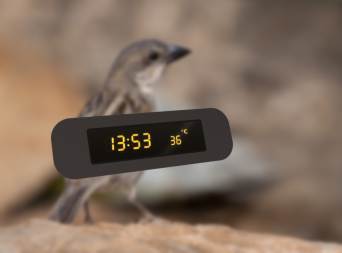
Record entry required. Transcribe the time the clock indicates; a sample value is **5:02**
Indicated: **13:53**
